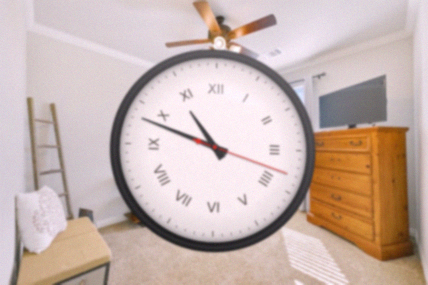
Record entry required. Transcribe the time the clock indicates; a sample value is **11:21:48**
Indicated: **10:48:18**
